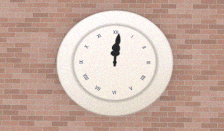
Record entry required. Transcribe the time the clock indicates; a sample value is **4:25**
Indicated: **12:01**
